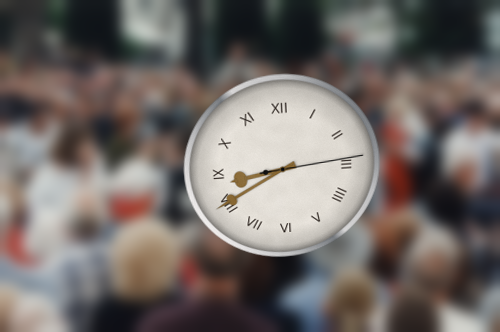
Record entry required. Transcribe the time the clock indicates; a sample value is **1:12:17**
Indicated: **8:40:14**
